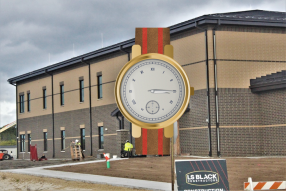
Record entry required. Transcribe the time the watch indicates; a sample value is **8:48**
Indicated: **3:15**
